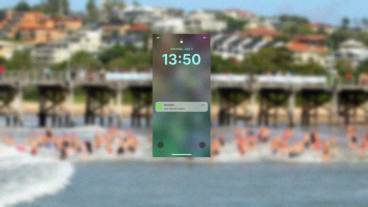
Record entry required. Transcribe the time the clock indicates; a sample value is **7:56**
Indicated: **13:50**
